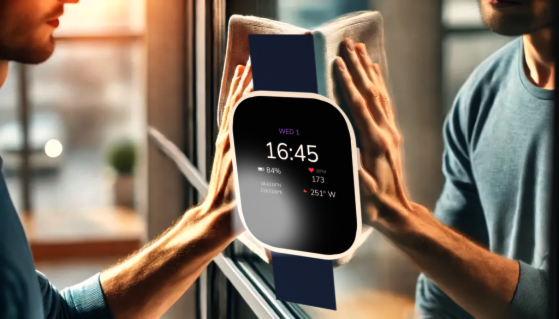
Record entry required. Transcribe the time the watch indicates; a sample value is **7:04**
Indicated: **16:45**
